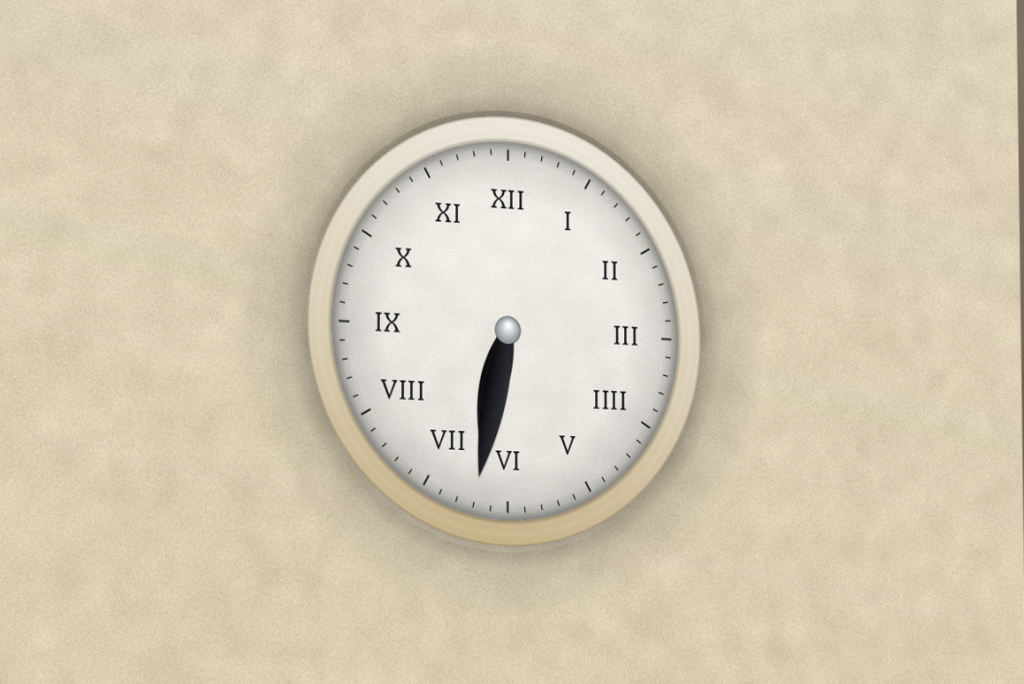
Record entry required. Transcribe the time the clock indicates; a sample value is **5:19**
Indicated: **6:32**
